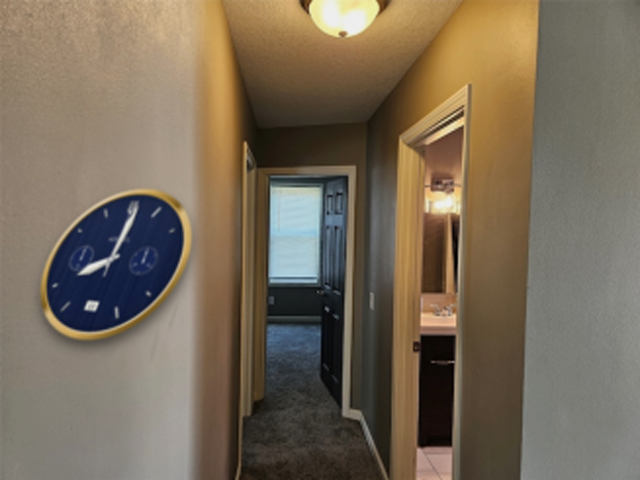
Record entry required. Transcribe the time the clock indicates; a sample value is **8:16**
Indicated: **8:01**
